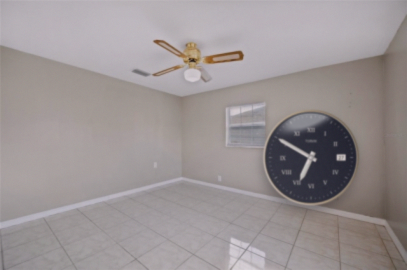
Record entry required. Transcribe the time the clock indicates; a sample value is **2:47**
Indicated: **6:50**
